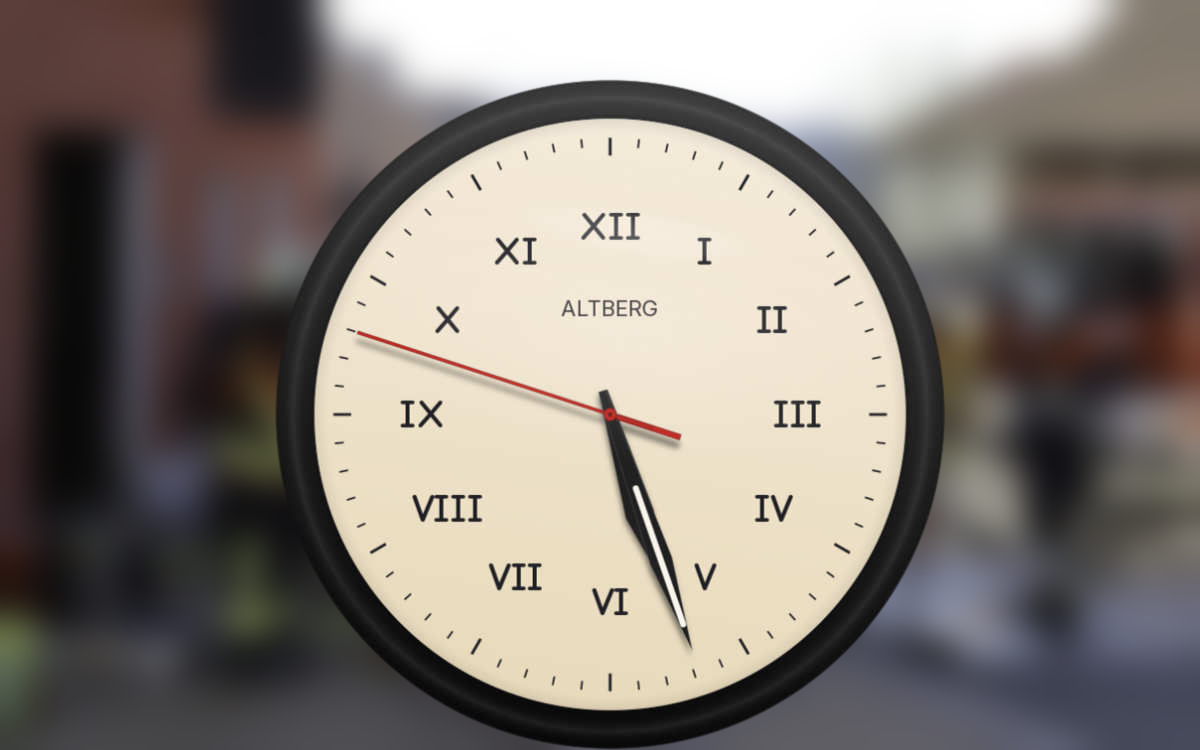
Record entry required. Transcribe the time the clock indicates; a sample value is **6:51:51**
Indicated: **5:26:48**
